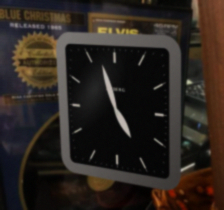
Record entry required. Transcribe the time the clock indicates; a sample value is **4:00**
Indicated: **4:57**
